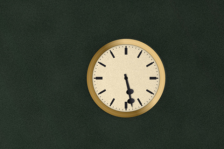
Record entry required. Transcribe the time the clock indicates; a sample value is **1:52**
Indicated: **5:28**
